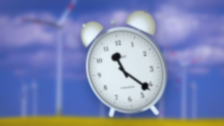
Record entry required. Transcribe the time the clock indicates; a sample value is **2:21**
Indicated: **11:22**
